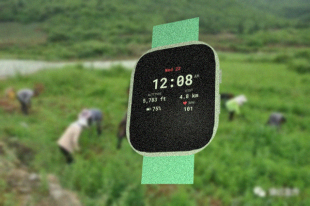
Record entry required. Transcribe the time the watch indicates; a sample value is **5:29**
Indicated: **12:08**
